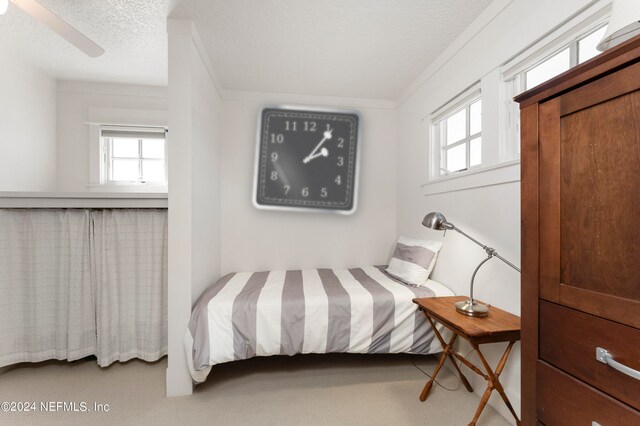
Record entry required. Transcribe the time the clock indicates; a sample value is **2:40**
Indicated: **2:06**
